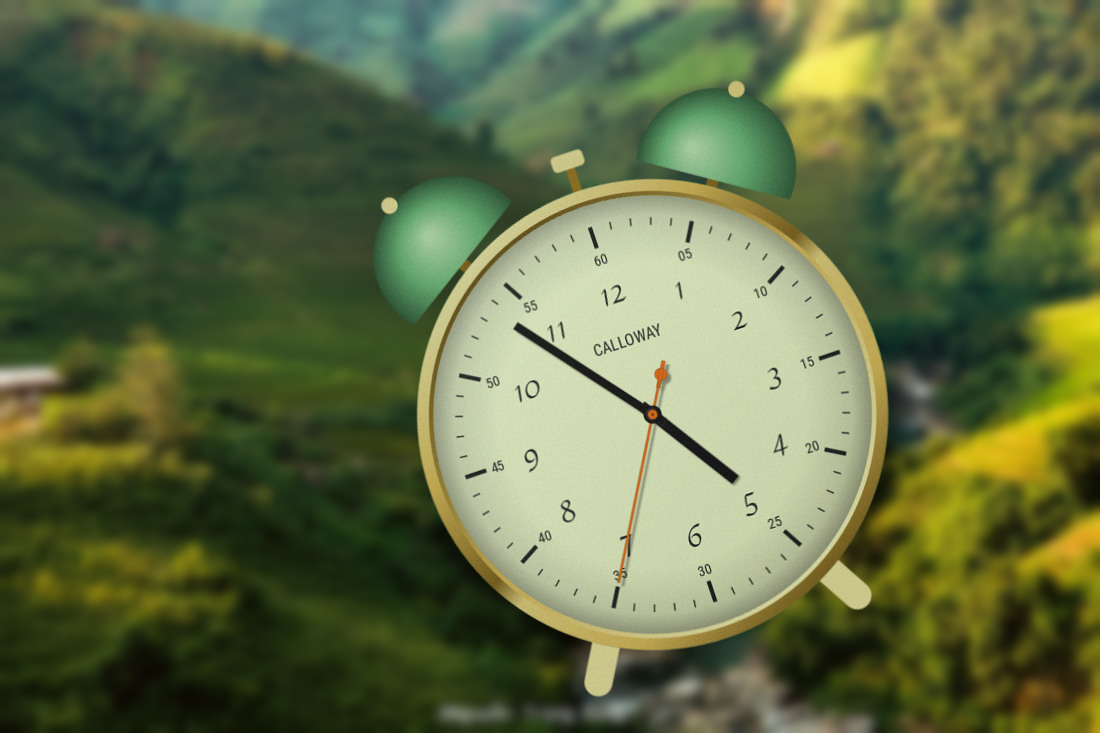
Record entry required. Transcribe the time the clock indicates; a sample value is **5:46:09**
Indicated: **4:53:35**
